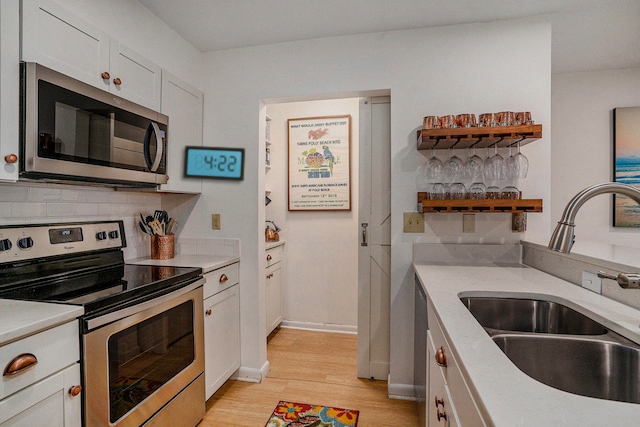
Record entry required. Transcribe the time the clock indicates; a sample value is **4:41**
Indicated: **4:22**
